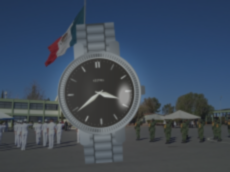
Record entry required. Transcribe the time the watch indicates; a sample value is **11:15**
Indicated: **3:39**
